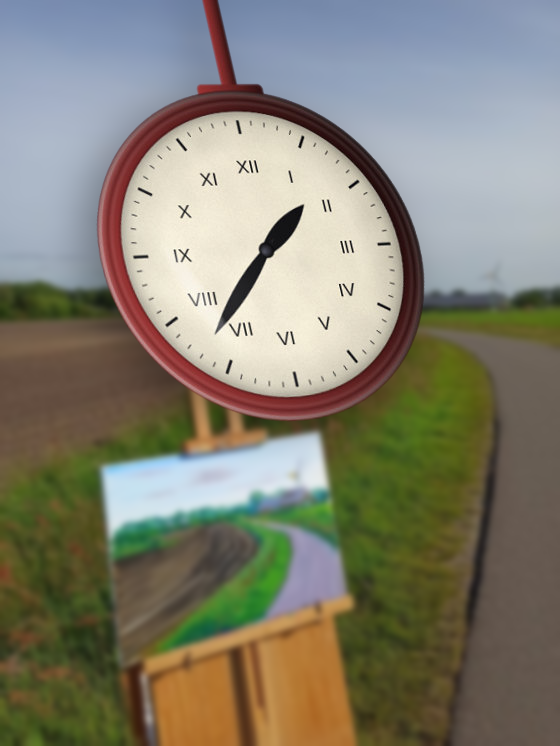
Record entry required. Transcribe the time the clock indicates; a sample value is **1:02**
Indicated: **1:37**
